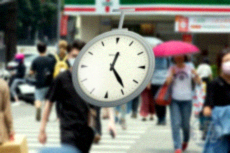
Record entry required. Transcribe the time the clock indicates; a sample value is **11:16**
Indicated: **12:24**
